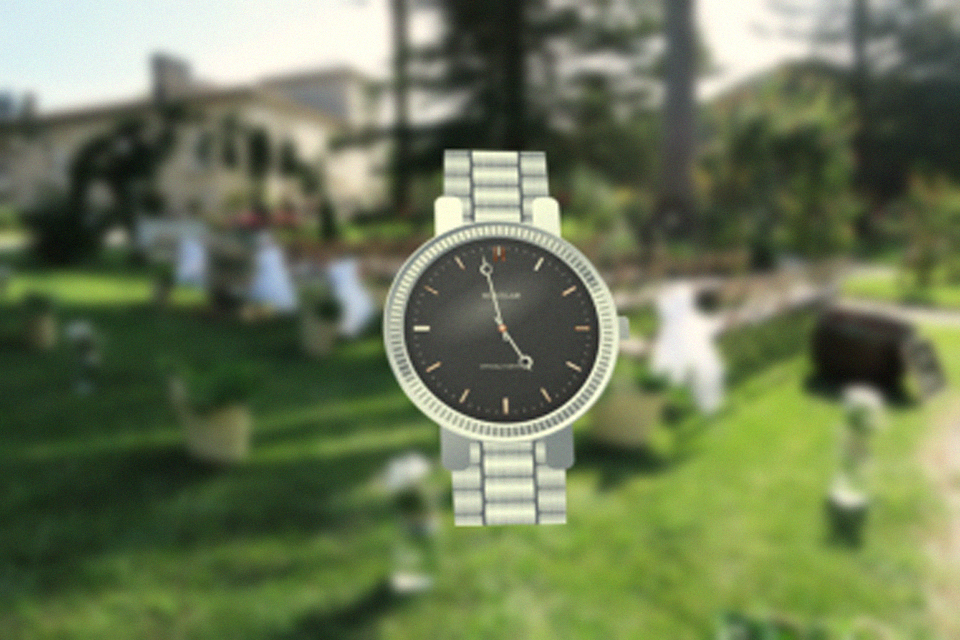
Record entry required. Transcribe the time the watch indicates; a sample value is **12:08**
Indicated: **4:58**
